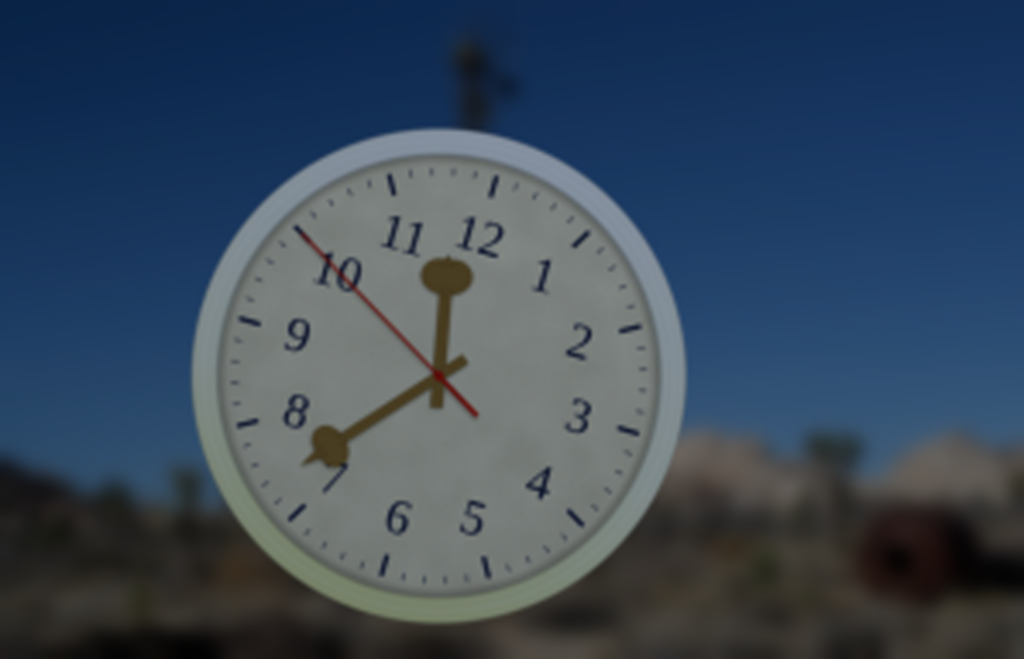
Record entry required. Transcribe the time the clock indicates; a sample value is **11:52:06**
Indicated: **11:36:50**
